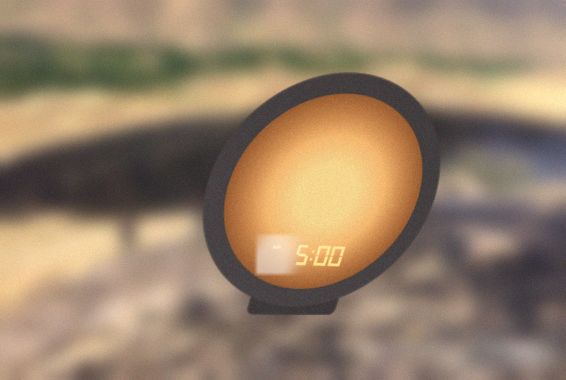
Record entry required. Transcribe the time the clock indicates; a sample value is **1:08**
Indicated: **5:00**
